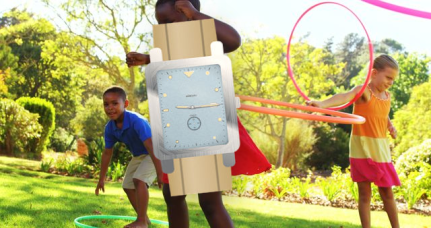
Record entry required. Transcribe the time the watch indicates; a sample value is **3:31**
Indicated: **9:15**
